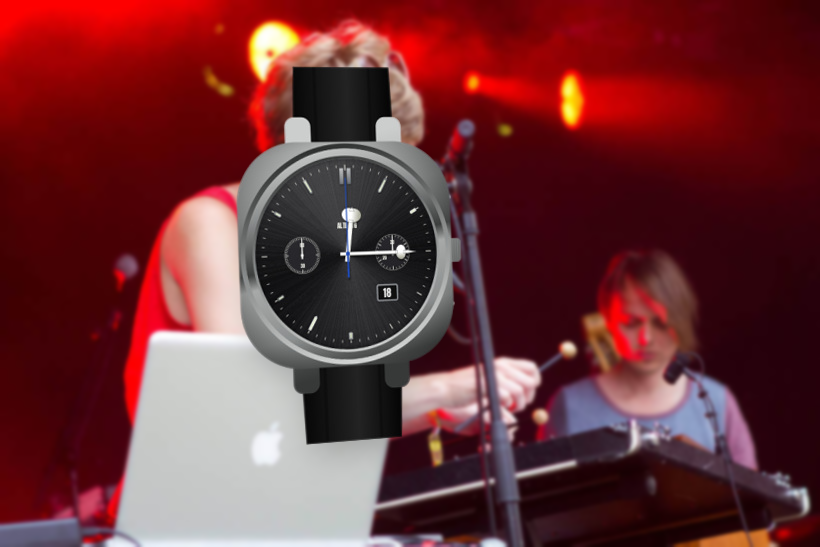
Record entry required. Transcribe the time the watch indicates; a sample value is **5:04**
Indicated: **12:15**
